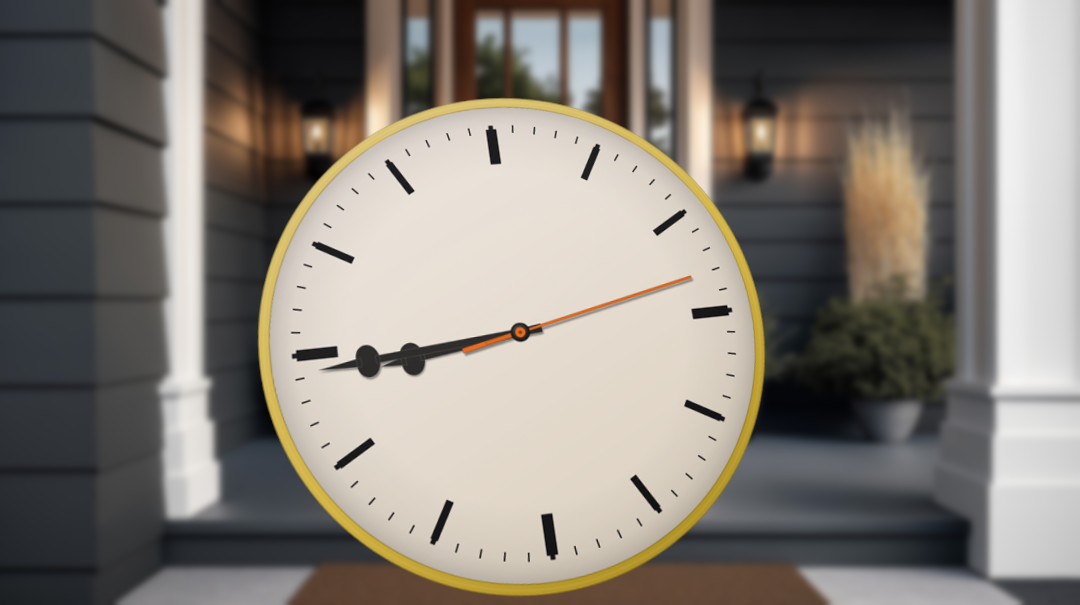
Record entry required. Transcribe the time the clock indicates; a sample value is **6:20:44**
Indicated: **8:44:13**
